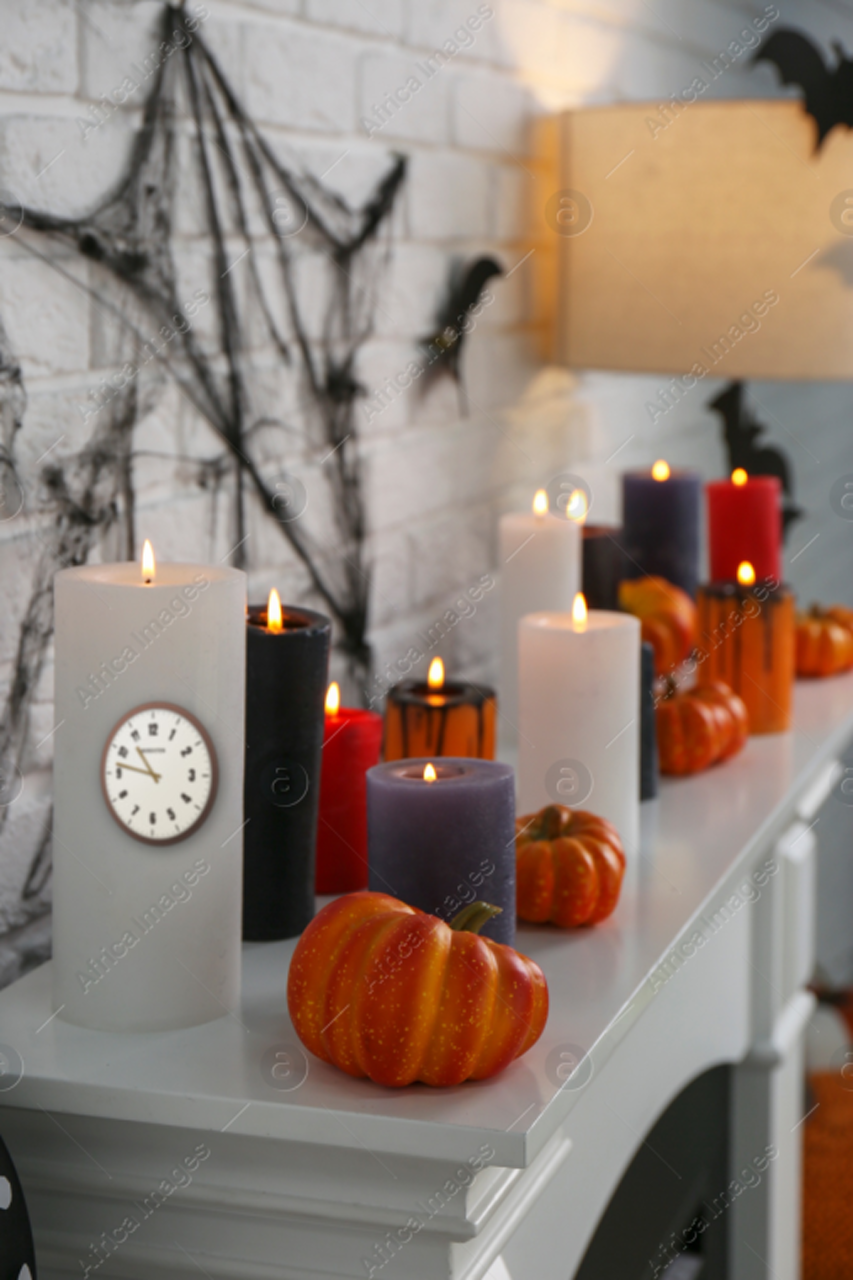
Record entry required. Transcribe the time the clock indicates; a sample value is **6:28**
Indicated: **10:47**
